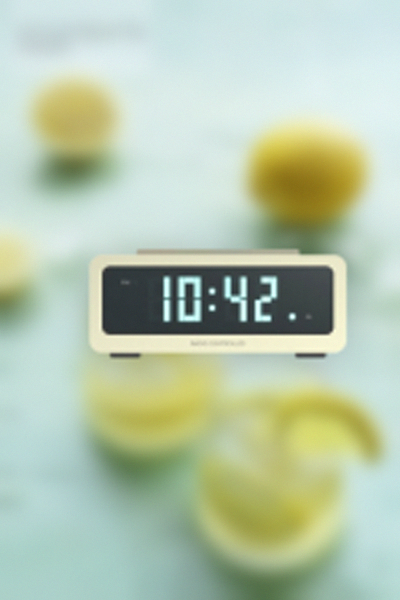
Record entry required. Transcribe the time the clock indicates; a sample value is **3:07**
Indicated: **10:42**
